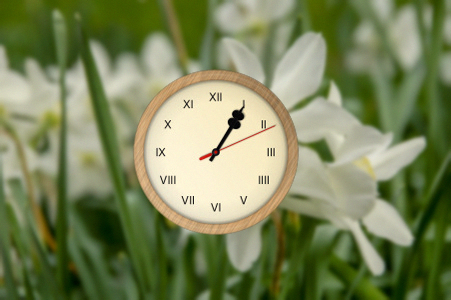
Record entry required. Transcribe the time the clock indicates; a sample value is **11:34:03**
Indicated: **1:05:11**
